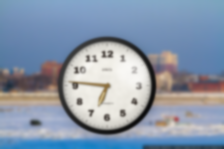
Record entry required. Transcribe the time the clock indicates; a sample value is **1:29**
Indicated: **6:46**
